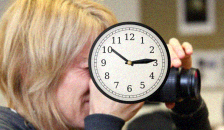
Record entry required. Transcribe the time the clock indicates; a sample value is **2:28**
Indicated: **10:14**
